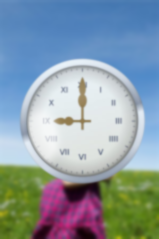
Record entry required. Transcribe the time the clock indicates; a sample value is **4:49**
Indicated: **9:00**
